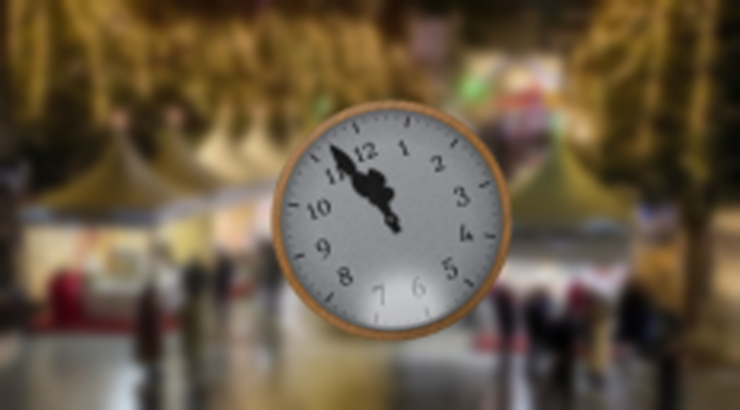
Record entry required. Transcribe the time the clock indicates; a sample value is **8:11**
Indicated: **11:57**
